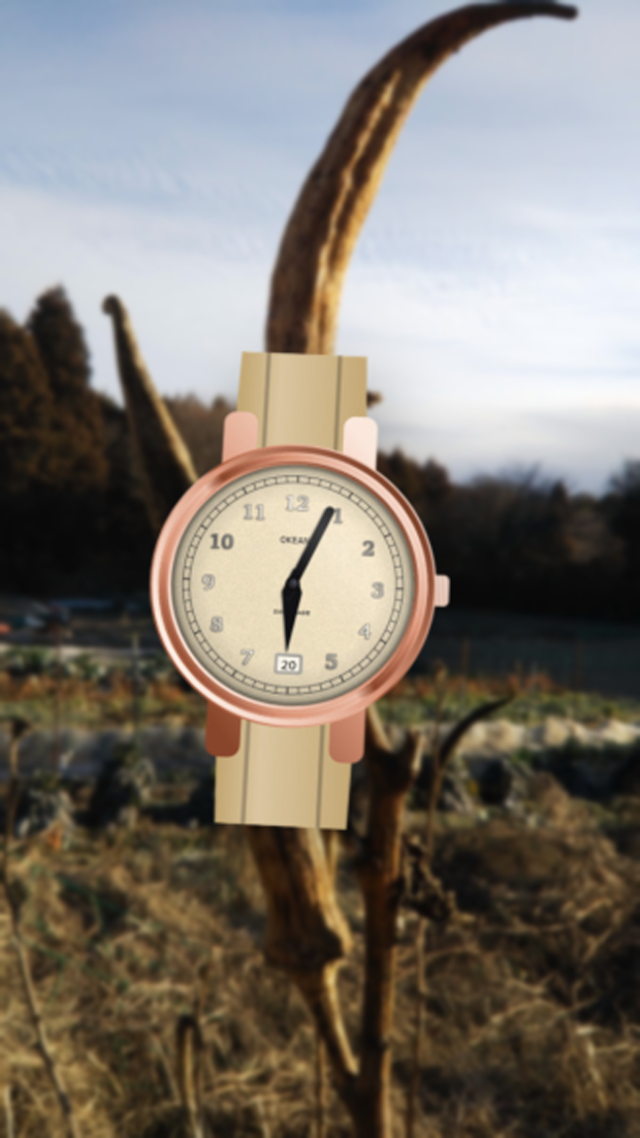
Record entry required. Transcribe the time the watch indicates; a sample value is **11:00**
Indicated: **6:04**
